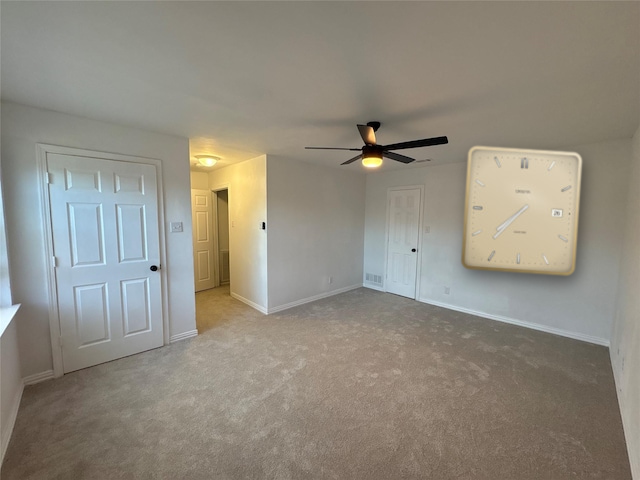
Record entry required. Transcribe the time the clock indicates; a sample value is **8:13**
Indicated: **7:37**
